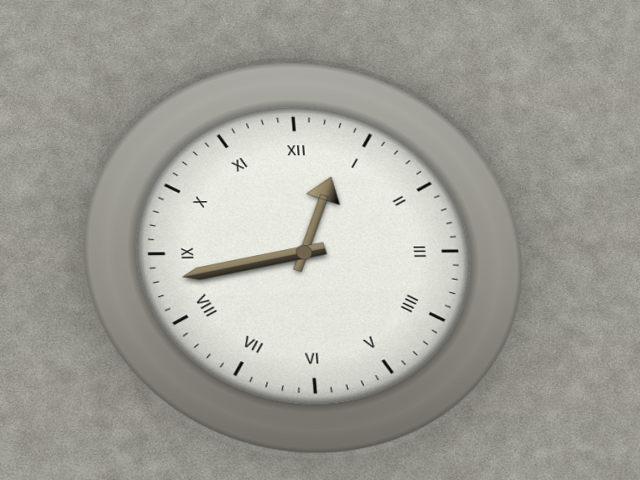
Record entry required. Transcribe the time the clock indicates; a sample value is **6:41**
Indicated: **12:43**
